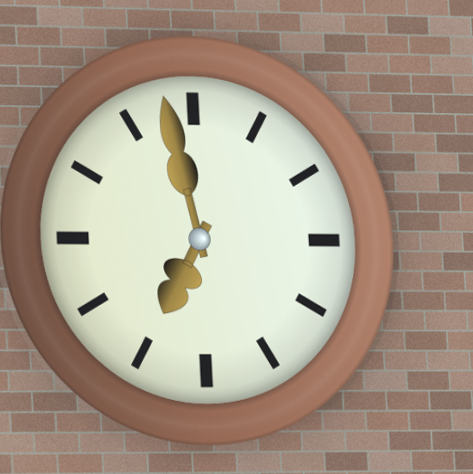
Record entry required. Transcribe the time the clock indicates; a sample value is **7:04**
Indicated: **6:58**
